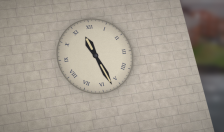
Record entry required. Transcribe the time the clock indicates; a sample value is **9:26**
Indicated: **11:27**
